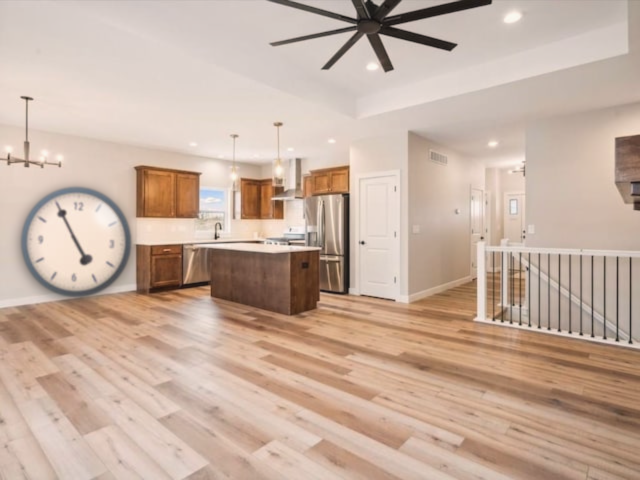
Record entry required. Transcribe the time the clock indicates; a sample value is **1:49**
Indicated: **4:55**
